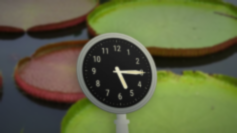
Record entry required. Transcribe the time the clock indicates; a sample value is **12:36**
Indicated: **5:15**
